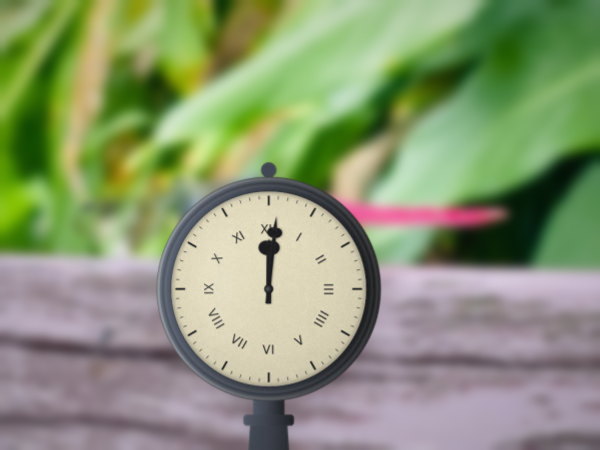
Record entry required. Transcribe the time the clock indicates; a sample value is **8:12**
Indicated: **12:01**
